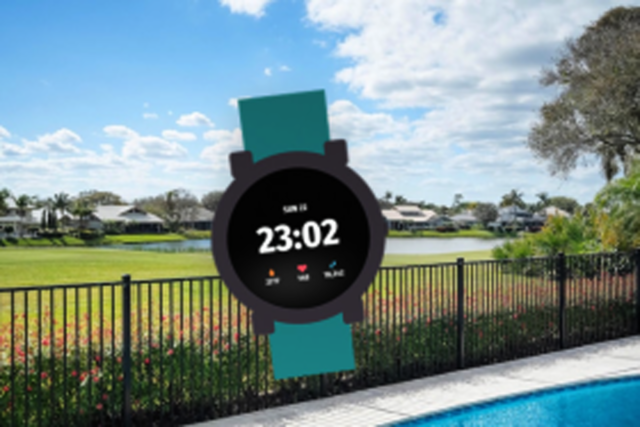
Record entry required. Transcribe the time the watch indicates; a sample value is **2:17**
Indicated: **23:02**
